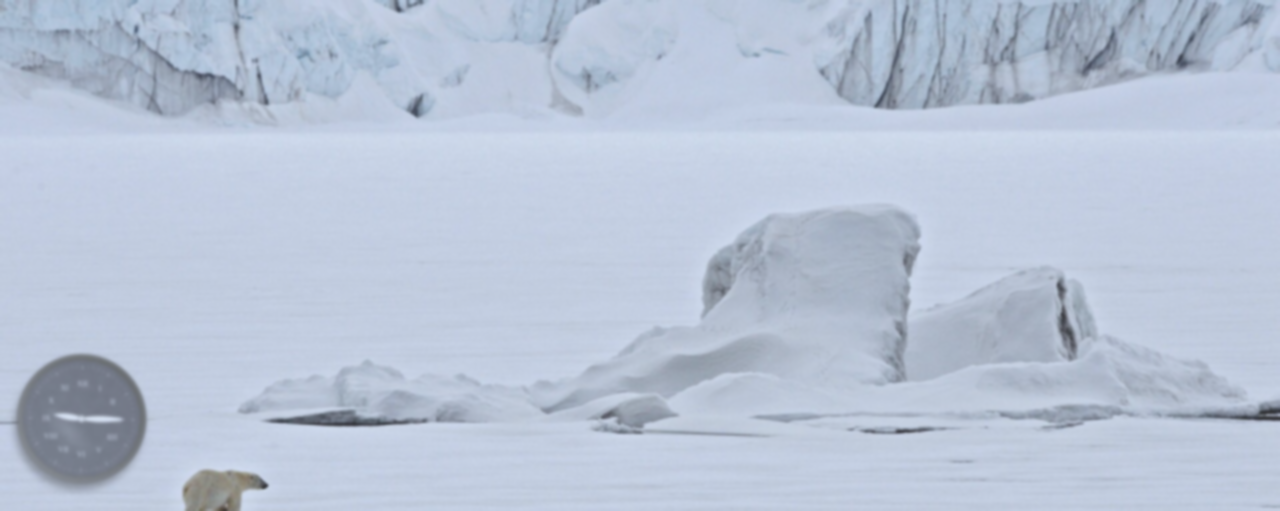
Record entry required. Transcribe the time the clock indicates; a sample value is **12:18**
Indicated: **9:15**
